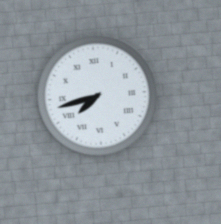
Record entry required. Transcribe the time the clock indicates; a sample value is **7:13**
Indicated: **7:43**
